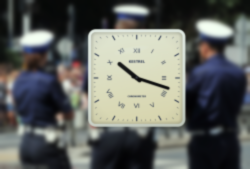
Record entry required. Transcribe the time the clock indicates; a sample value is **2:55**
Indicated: **10:18**
